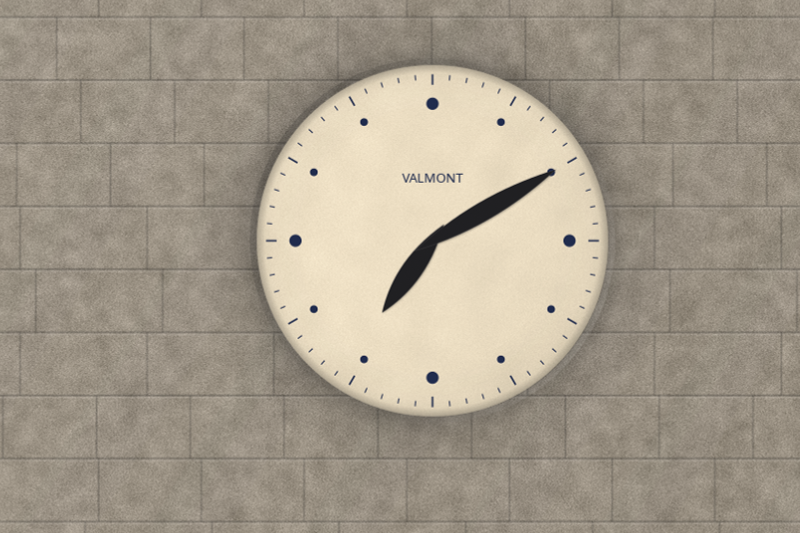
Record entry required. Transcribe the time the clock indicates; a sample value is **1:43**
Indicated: **7:10**
